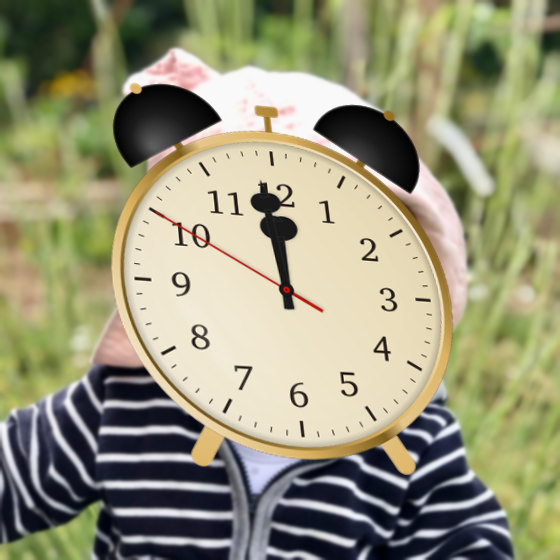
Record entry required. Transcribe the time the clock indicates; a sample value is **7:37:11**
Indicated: **11:58:50**
